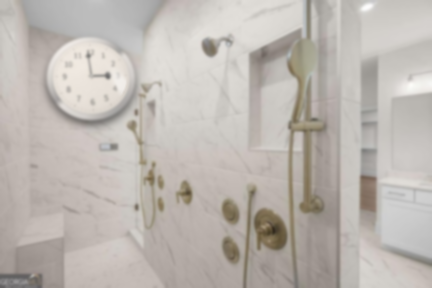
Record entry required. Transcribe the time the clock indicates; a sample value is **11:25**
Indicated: **2:59**
